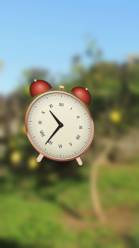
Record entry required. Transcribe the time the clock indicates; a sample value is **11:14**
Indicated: **10:36**
